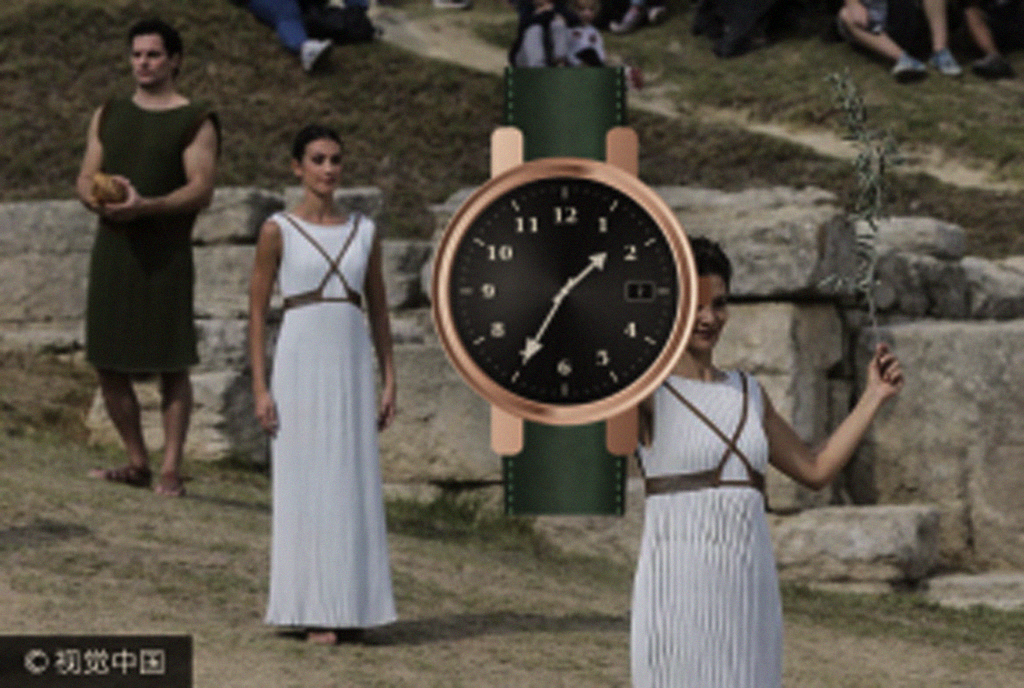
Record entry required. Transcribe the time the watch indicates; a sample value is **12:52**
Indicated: **1:35**
